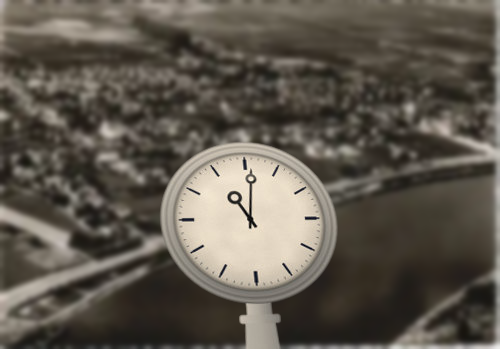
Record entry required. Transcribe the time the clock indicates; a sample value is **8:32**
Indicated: **11:01**
